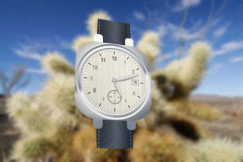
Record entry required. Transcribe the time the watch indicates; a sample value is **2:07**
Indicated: **5:12**
